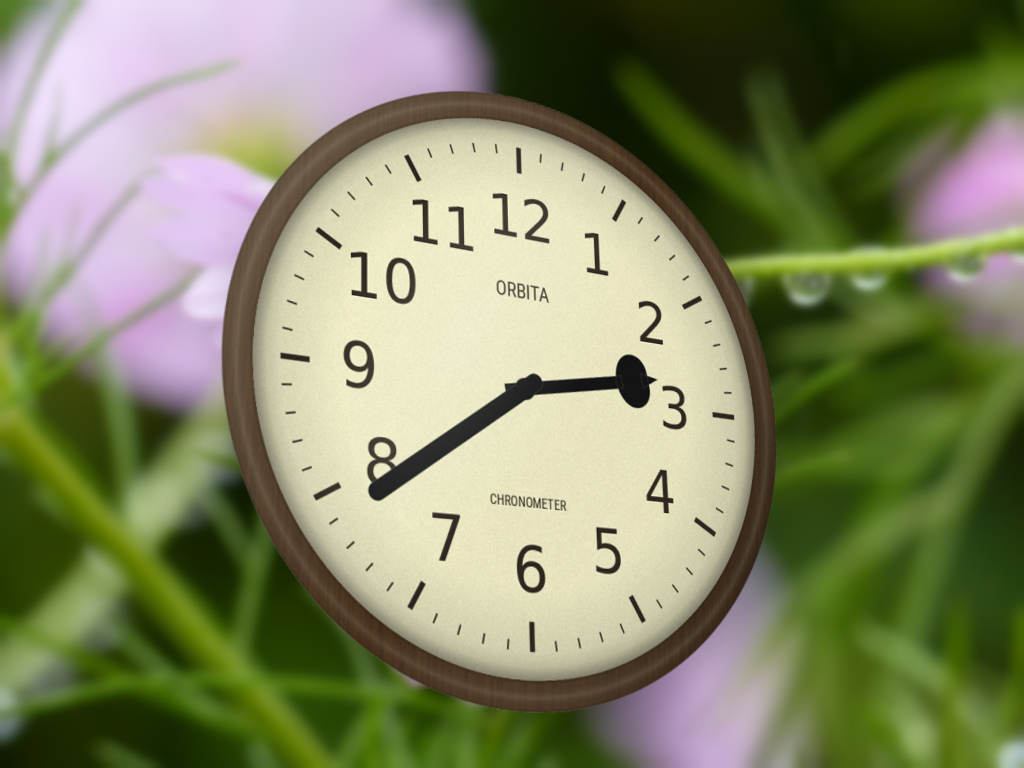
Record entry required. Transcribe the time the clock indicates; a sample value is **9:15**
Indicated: **2:39**
